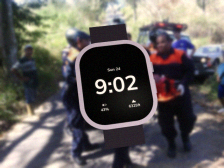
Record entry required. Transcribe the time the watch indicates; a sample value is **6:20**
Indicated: **9:02**
